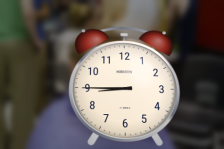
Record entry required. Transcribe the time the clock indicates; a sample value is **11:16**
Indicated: **8:45**
